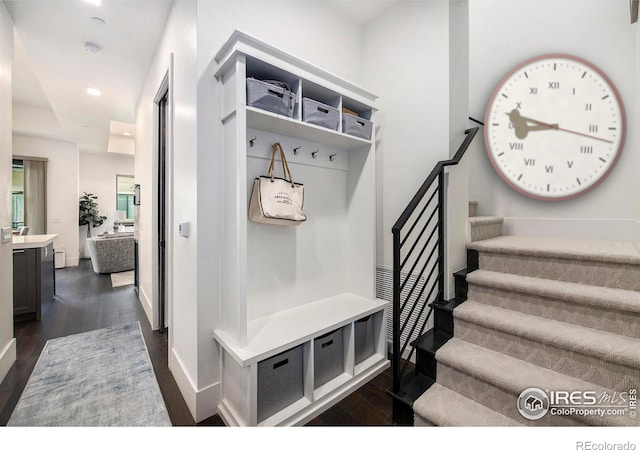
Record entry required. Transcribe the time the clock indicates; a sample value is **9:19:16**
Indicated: **8:47:17**
